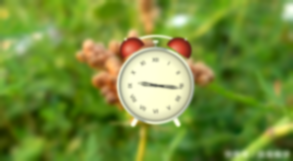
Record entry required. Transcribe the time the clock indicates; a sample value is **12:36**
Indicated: **9:16**
